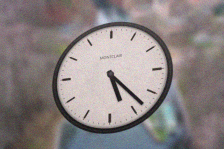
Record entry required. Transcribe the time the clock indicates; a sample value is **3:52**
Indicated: **5:23**
